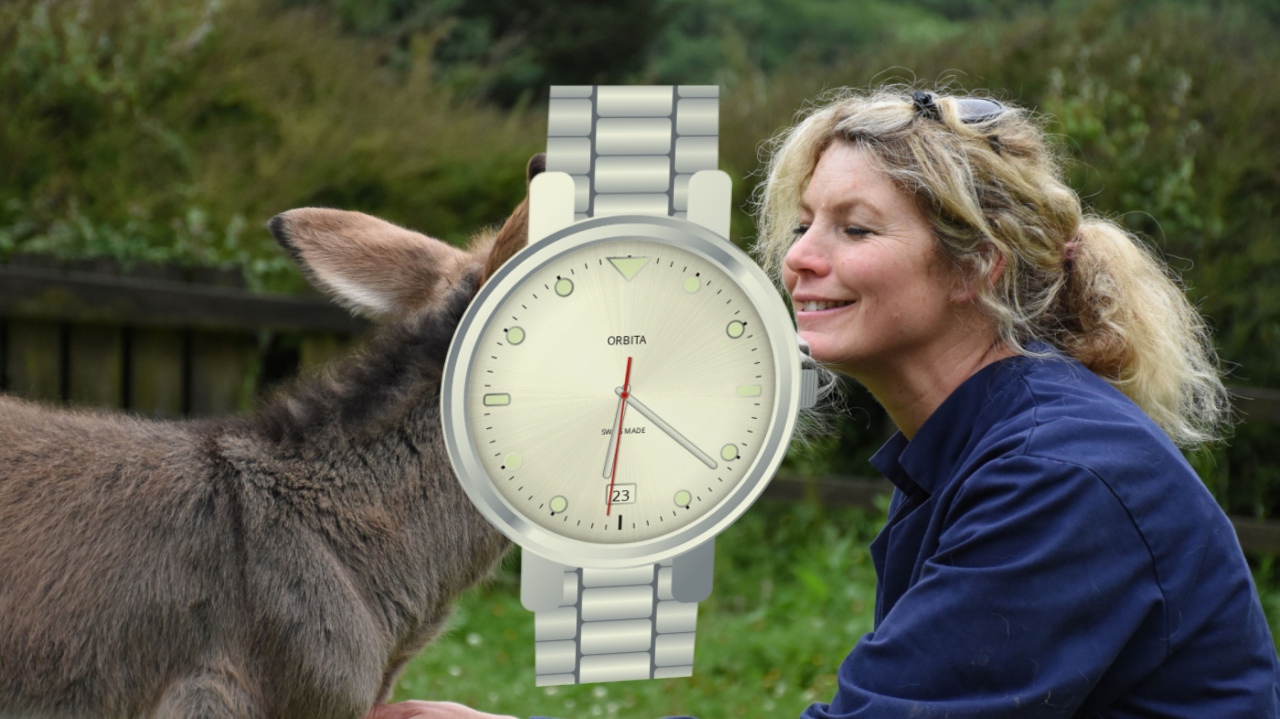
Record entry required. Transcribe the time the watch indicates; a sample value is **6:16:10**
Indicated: **6:21:31**
